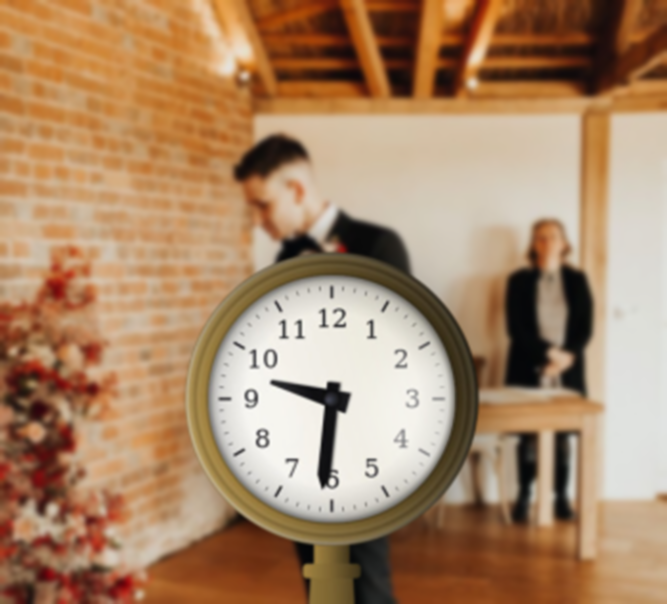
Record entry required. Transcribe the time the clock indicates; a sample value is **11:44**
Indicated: **9:31**
